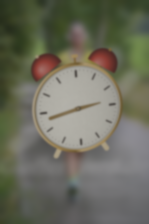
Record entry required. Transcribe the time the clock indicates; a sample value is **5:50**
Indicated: **2:43**
